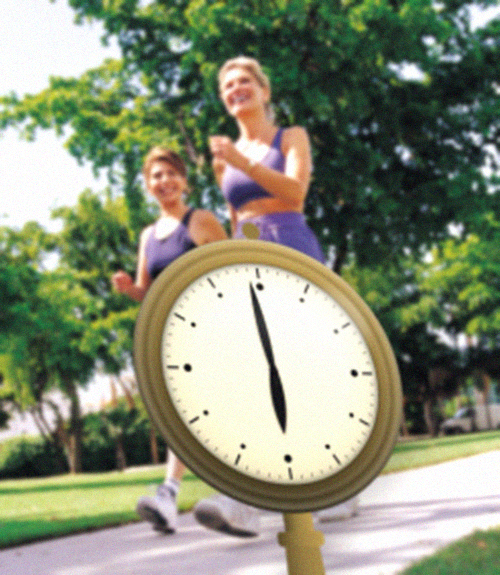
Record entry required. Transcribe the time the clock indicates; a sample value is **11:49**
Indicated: **5:59**
